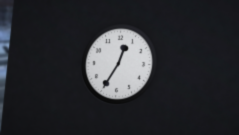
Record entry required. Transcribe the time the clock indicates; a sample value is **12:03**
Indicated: **12:35**
